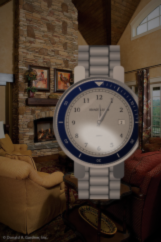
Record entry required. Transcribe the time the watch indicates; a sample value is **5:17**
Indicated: **12:05**
